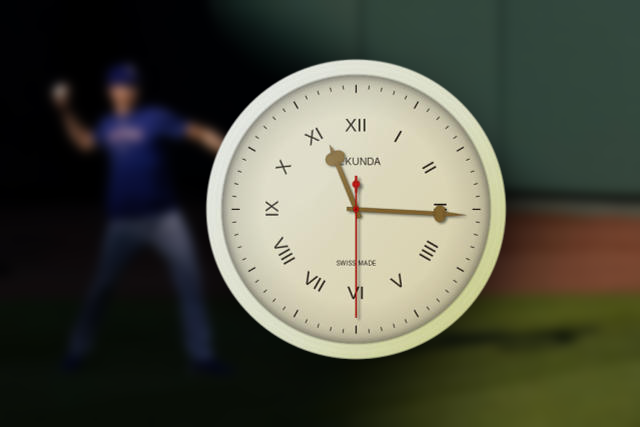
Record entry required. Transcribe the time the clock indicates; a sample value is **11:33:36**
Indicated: **11:15:30**
